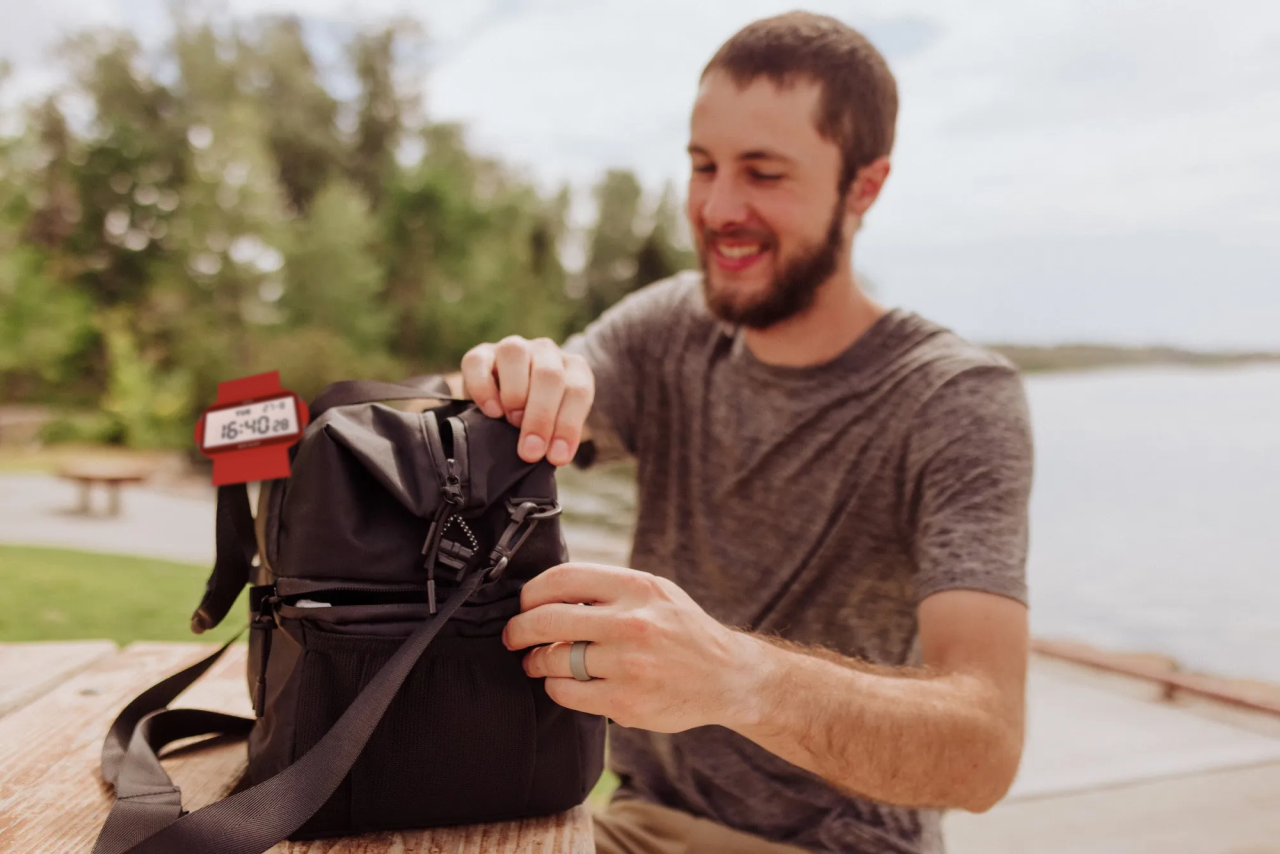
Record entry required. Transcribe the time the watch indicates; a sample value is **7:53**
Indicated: **16:40**
